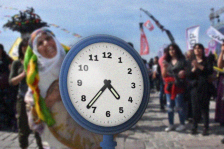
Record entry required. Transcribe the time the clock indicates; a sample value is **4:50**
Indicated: **4:37**
